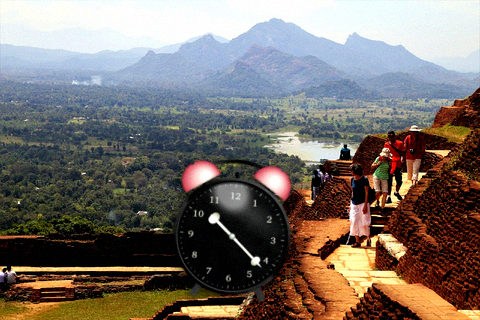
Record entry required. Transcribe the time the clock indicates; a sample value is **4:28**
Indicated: **10:22**
